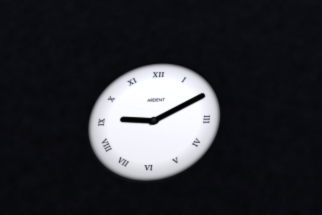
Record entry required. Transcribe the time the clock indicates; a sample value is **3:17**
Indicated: **9:10**
